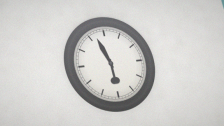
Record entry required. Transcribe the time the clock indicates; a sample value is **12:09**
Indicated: **5:57**
